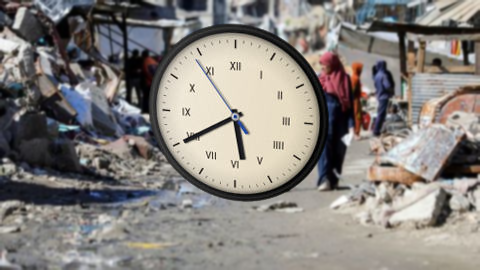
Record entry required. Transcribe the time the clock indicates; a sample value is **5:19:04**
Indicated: **5:39:54**
